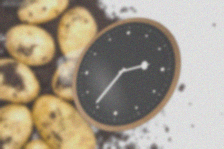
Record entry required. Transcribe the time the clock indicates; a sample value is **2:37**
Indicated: **2:36**
